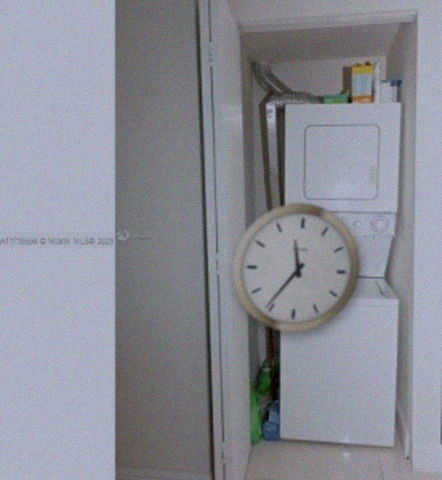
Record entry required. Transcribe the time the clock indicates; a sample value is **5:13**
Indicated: **11:36**
